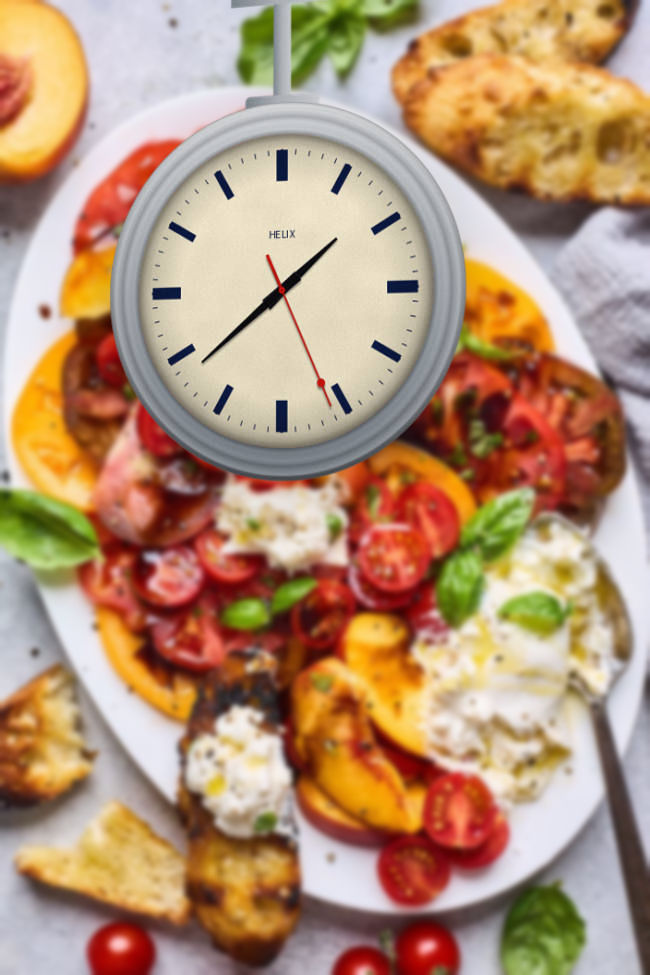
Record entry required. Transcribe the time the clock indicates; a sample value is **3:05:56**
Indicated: **1:38:26**
